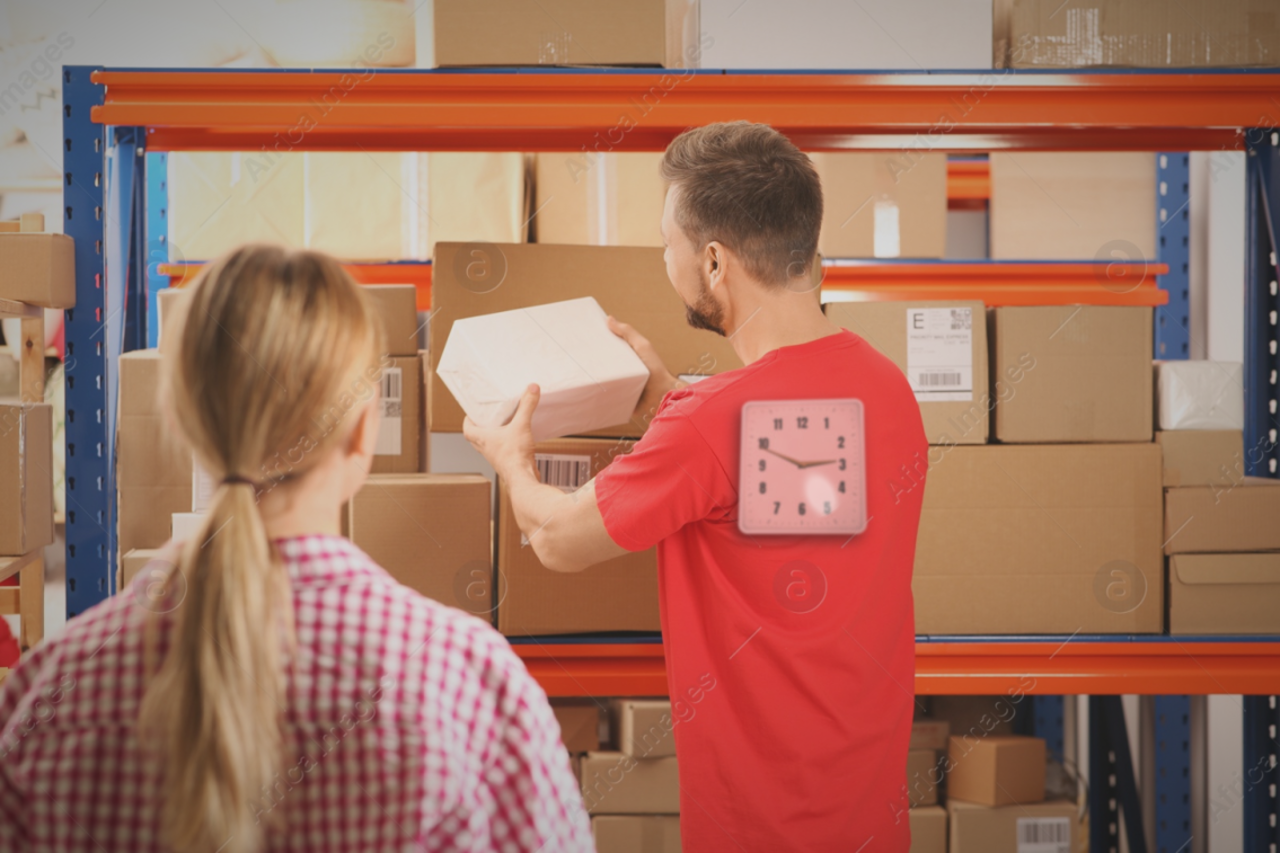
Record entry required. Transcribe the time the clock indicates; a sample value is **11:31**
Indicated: **2:49**
